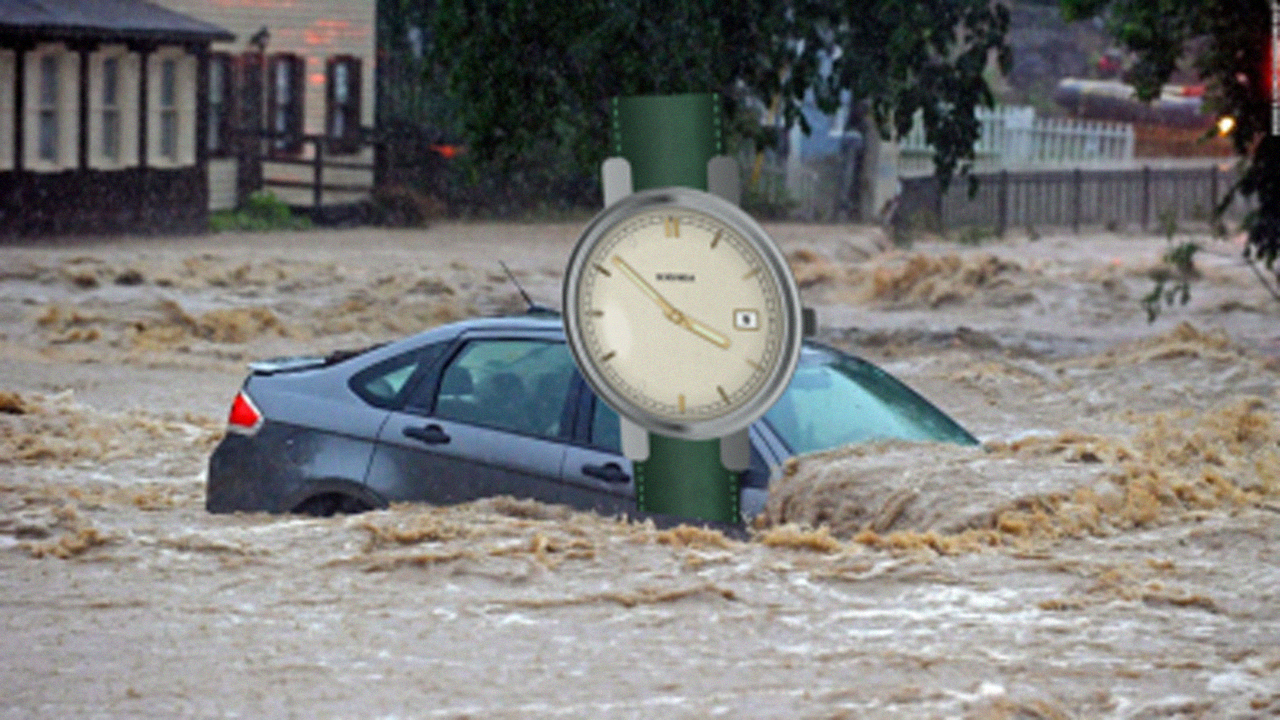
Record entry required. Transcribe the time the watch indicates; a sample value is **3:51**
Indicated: **3:52**
